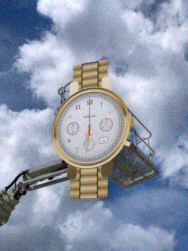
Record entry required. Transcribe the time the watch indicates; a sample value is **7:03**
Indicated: **6:31**
